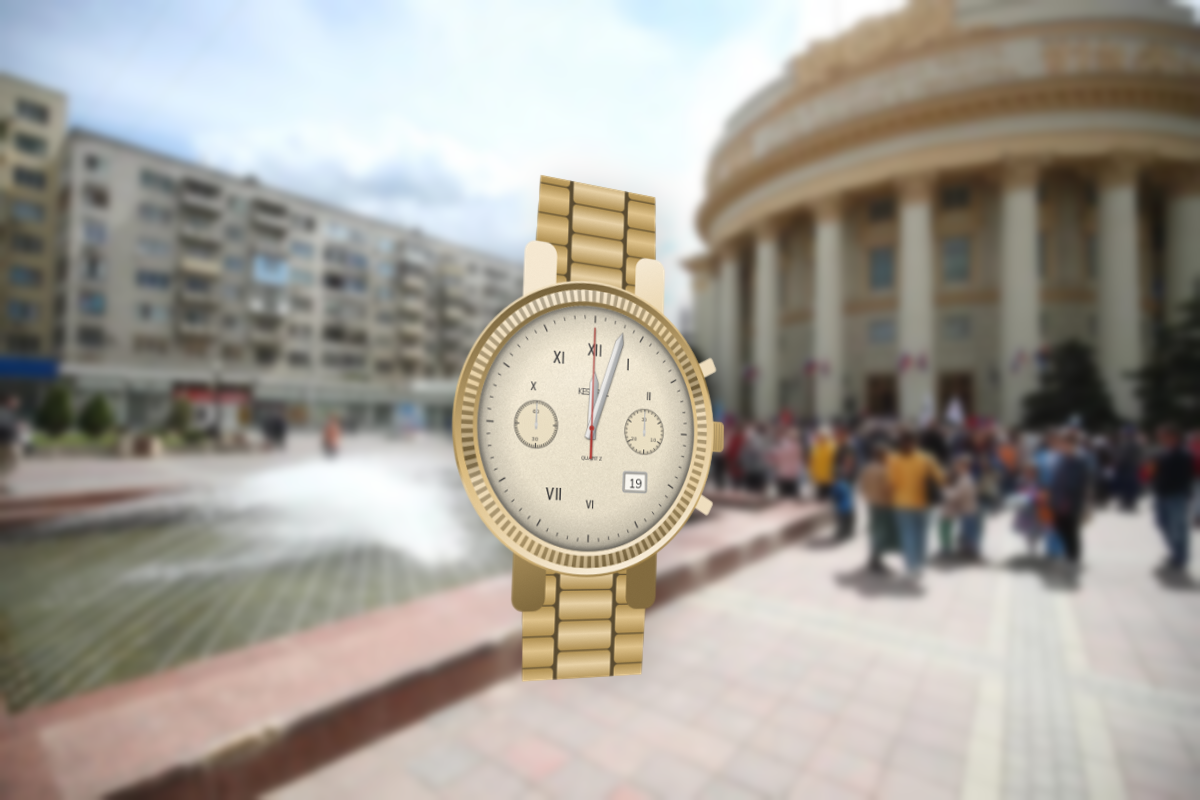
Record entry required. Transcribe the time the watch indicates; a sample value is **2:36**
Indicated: **12:03**
